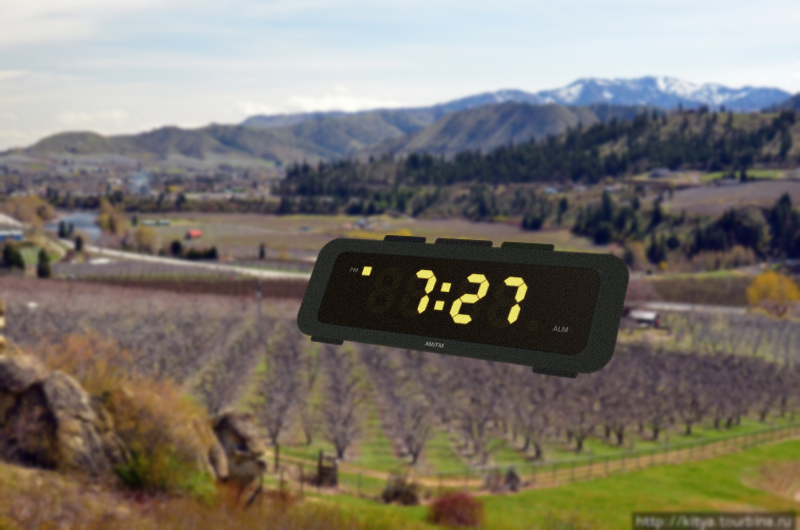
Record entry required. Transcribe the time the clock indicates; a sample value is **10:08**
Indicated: **7:27**
